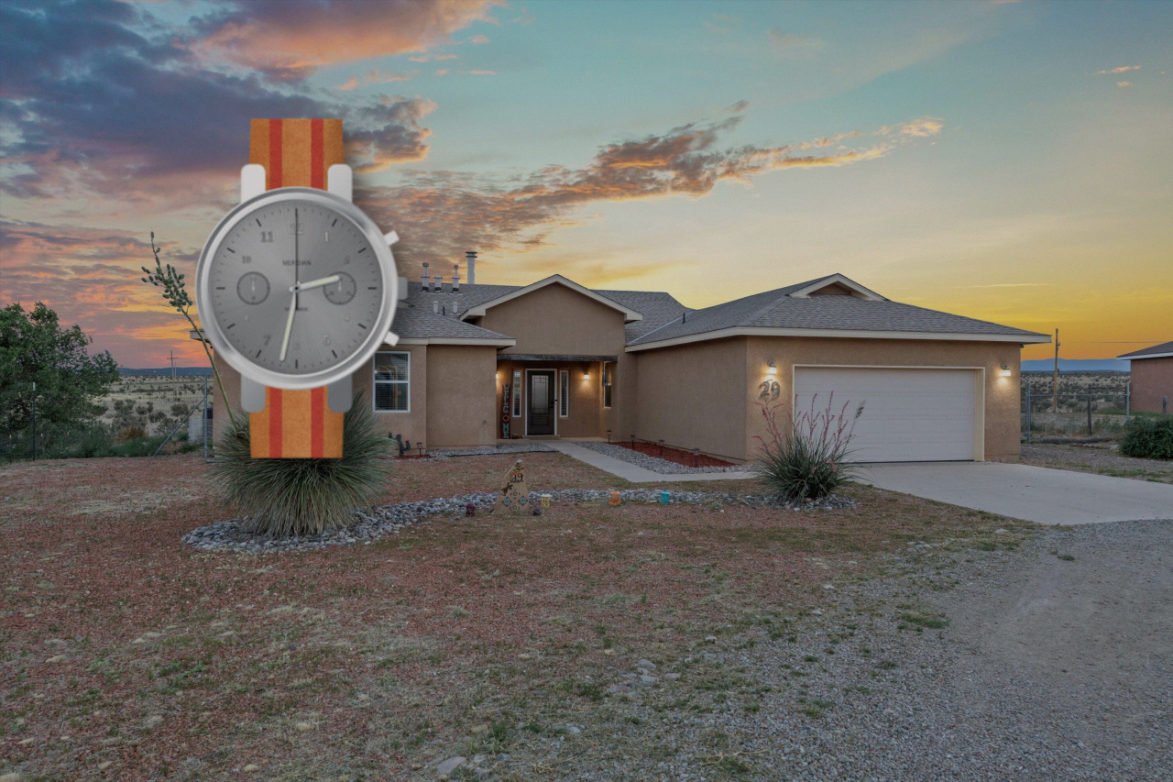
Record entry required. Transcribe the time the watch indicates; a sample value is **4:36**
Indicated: **2:32**
